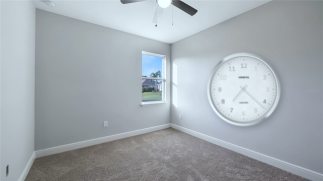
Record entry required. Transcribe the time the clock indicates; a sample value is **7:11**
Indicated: **7:22**
